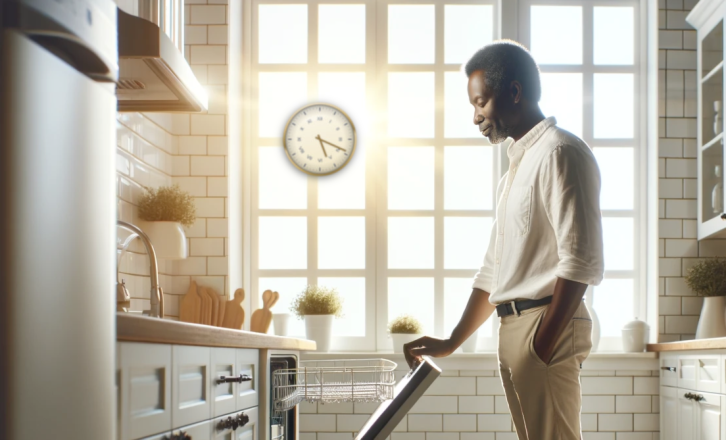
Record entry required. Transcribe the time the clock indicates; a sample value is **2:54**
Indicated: **5:19**
